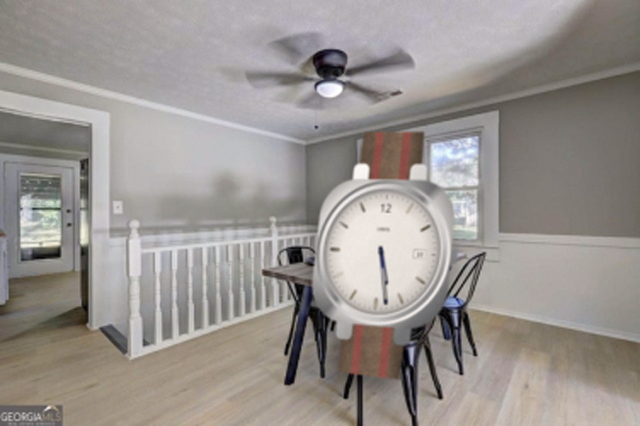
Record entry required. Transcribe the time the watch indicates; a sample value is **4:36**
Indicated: **5:28**
